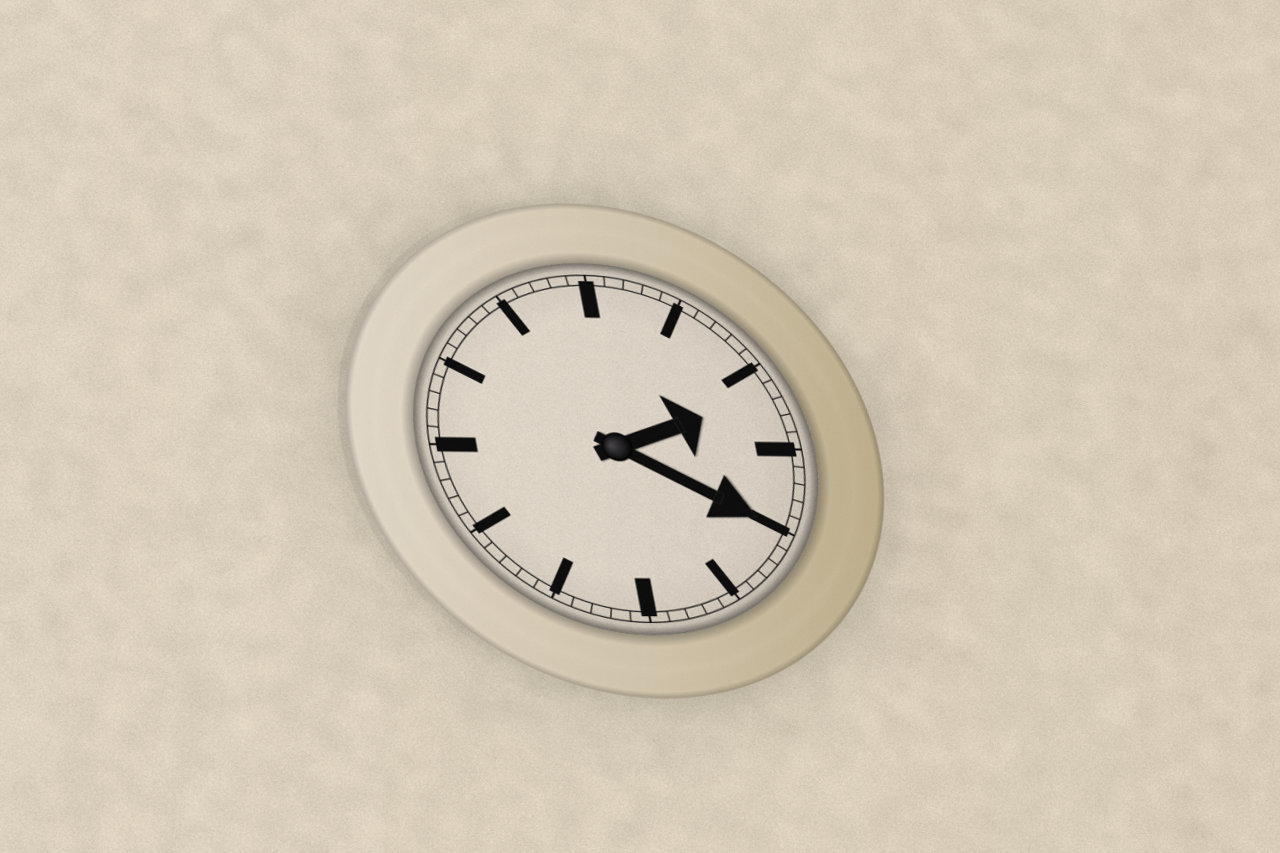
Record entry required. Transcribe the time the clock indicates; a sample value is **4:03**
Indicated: **2:20**
